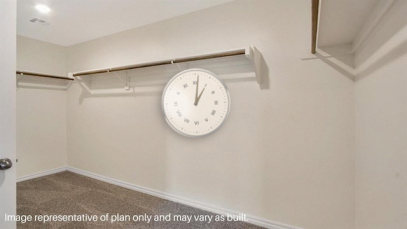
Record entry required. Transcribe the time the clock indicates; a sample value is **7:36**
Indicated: **1:01**
